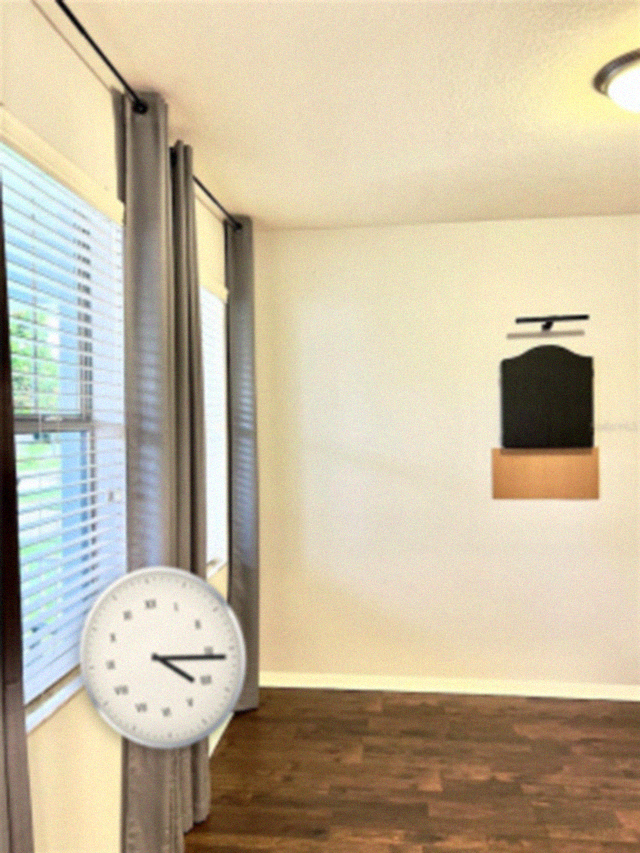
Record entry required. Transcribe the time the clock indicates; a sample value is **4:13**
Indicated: **4:16**
